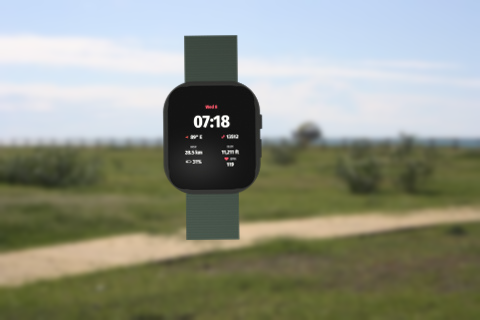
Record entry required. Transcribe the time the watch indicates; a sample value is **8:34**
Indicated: **7:18**
